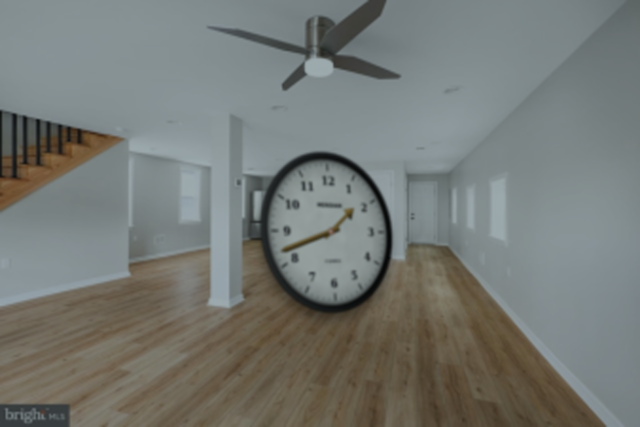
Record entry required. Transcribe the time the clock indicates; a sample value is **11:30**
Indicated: **1:42**
